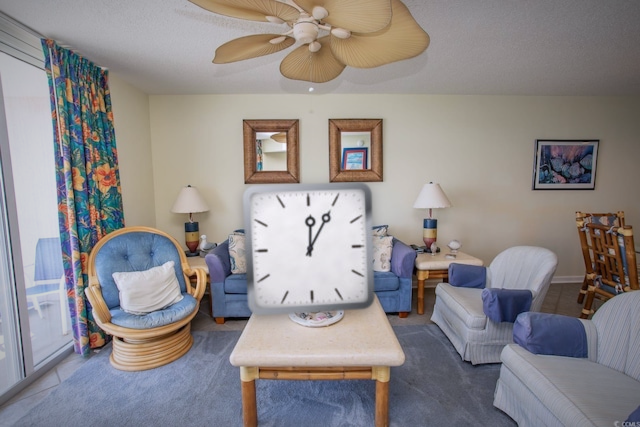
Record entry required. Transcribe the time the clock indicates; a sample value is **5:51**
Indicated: **12:05**
